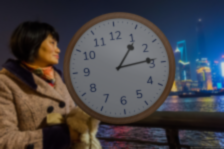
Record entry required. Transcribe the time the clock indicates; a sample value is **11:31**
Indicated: **1:14**
